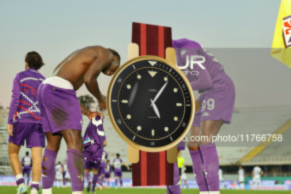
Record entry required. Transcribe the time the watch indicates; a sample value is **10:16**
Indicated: **5:06**
